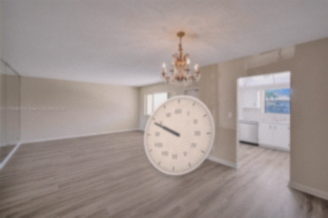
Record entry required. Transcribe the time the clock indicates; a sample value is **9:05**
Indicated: **9:49**
